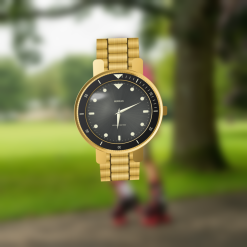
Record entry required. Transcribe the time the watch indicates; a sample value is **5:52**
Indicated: **6:11**
